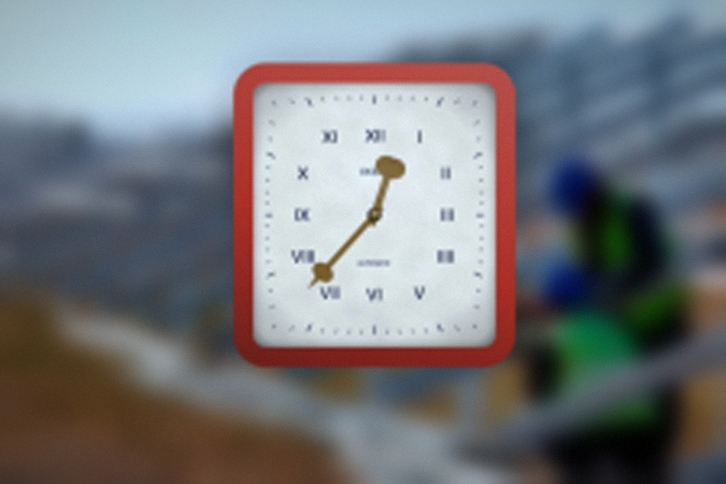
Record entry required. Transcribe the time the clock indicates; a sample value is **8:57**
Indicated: **12:37**
